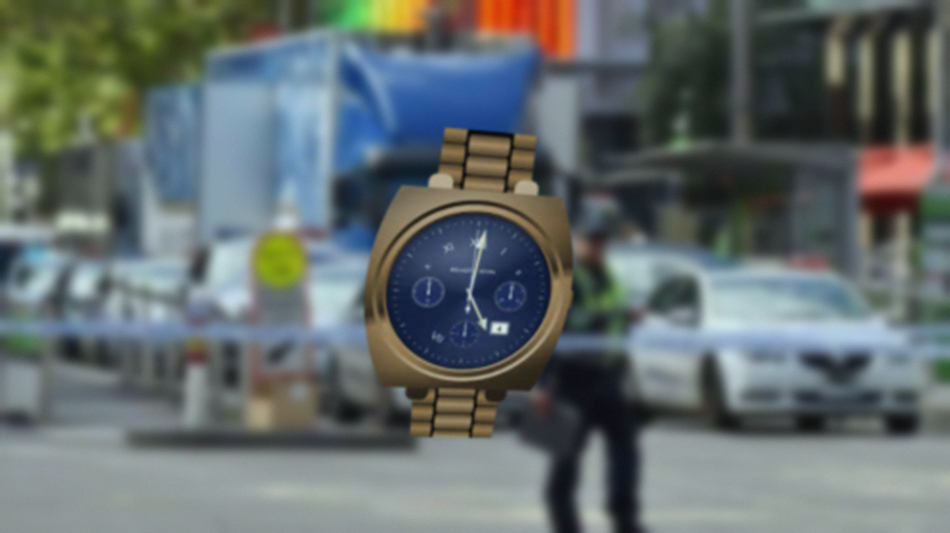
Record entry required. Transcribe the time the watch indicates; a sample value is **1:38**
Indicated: **5:01**
